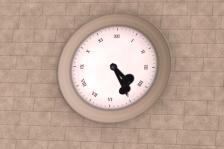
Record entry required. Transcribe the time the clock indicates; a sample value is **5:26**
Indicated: **4:25**
